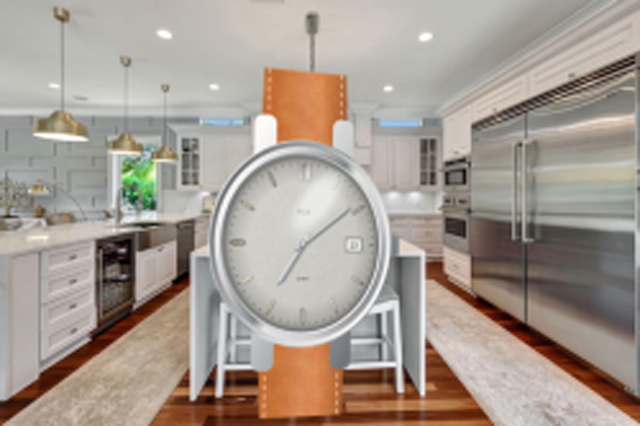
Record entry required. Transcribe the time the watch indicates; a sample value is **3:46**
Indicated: **7:09**
